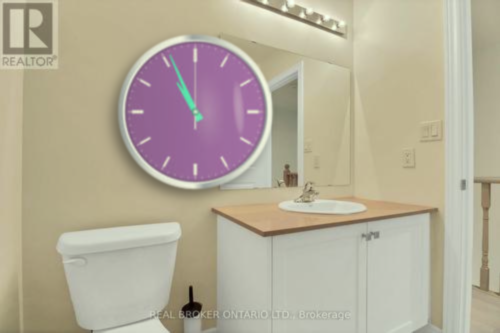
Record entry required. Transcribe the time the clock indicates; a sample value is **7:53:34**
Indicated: **10:56:00**
